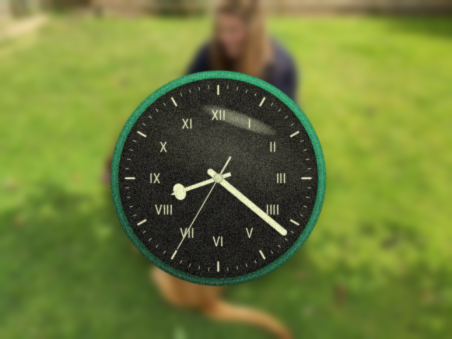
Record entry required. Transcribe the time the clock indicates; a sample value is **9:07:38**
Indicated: **8:21:35**
